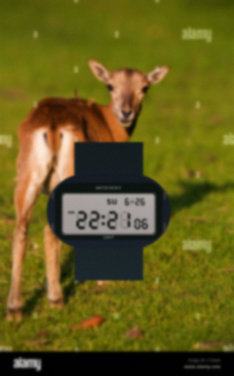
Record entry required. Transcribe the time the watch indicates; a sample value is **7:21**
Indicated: **22:21**
